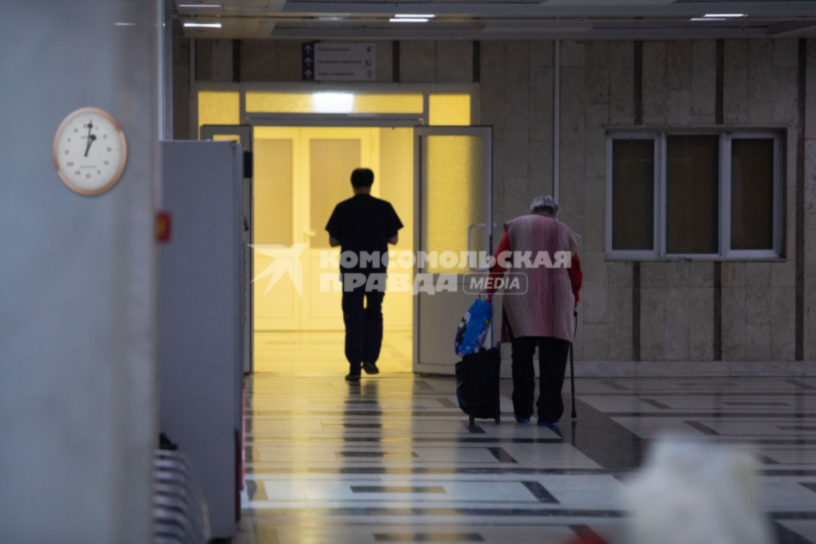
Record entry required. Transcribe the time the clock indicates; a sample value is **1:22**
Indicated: **1:02**
